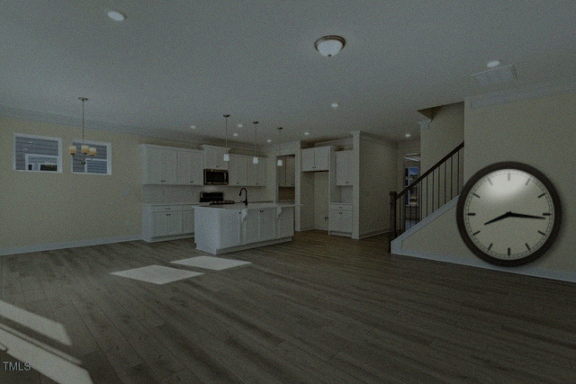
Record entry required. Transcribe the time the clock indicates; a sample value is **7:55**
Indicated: **8:16**
